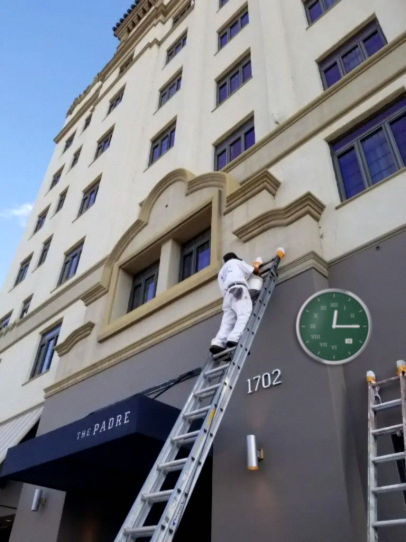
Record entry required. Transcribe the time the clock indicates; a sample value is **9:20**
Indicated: **12:15**
